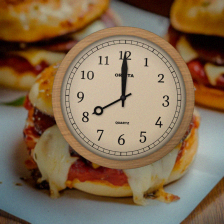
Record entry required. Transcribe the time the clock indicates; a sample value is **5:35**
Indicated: **8:00**
